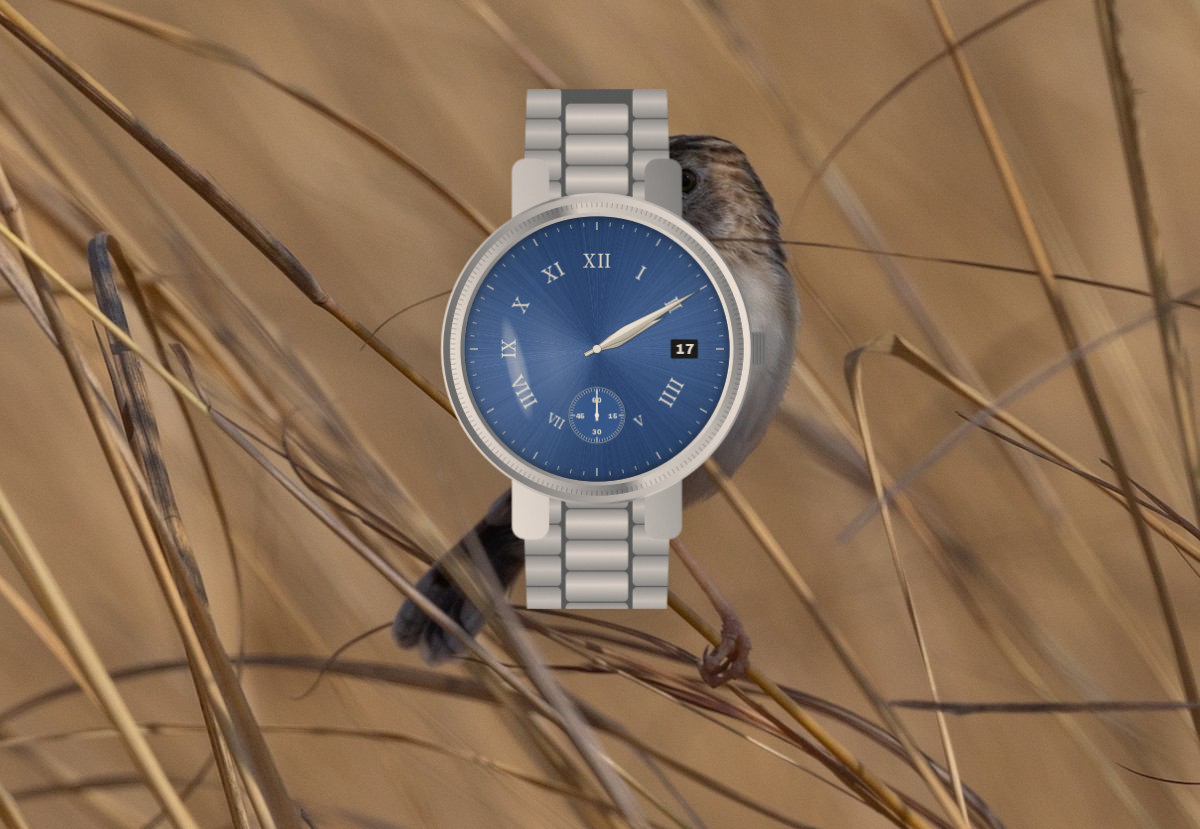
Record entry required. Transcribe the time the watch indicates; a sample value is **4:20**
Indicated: **2:10**
